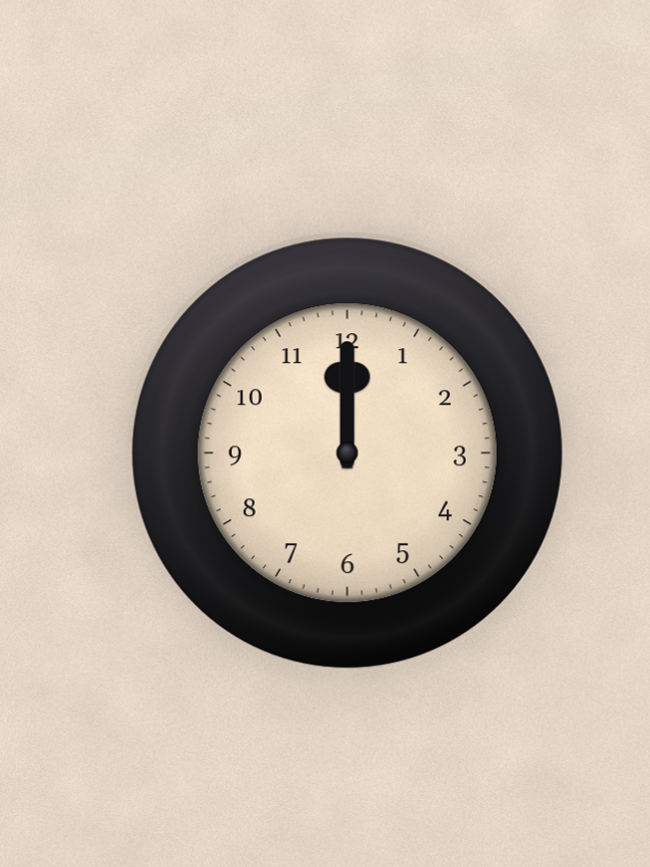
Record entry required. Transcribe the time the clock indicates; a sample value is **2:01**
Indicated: **12:00**
